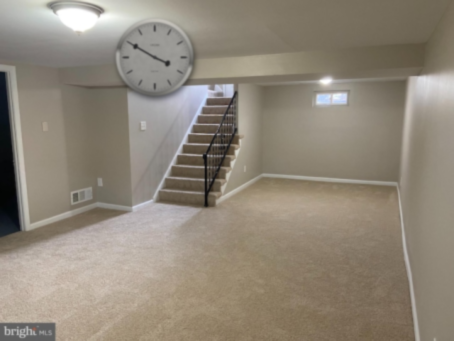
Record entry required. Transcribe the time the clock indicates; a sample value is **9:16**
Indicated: **3:50**
